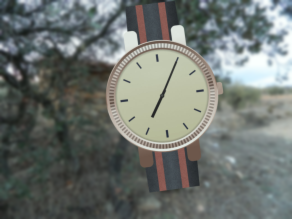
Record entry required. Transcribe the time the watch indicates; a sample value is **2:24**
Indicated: **7:05**
